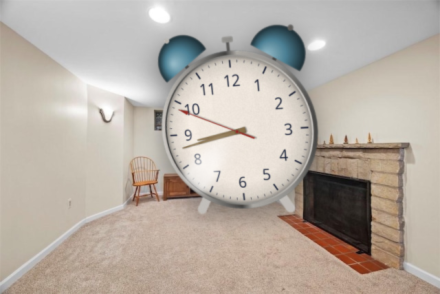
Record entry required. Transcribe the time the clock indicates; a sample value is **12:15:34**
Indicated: **8:42:49**
